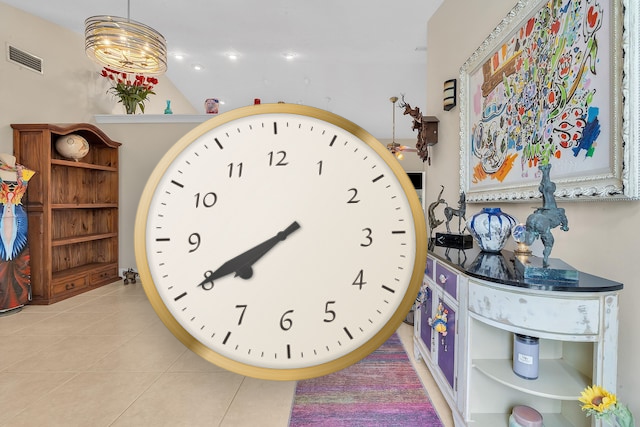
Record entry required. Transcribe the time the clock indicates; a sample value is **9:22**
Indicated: **7:40**
